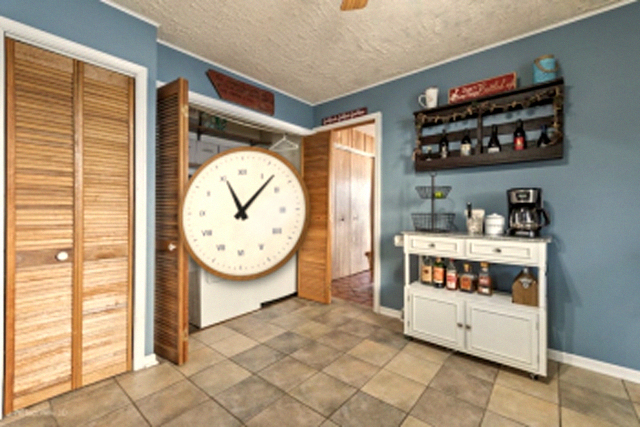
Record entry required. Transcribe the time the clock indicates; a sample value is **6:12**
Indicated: **11:07**
